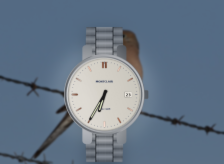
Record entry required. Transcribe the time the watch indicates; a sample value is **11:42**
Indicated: **6:35**
